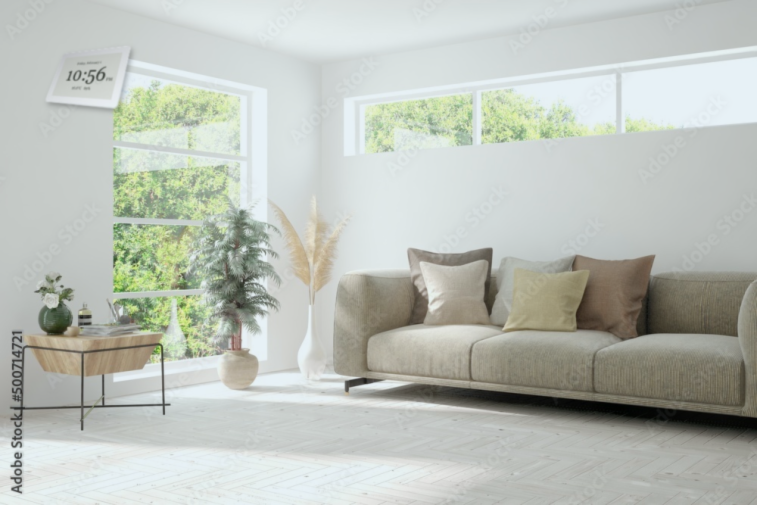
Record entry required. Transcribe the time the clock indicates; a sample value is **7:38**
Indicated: **10:56**
